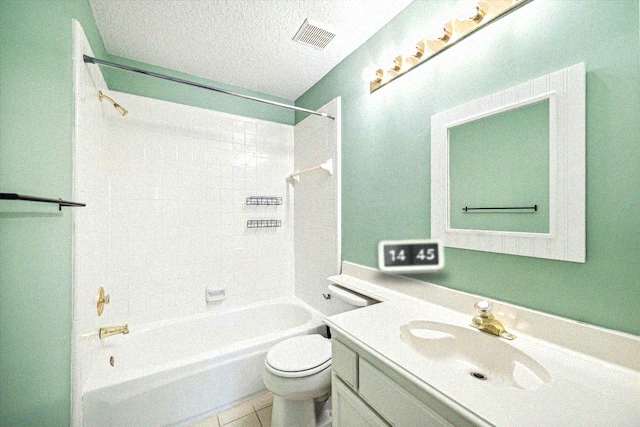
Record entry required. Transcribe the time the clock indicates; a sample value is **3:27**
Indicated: **14:45**
